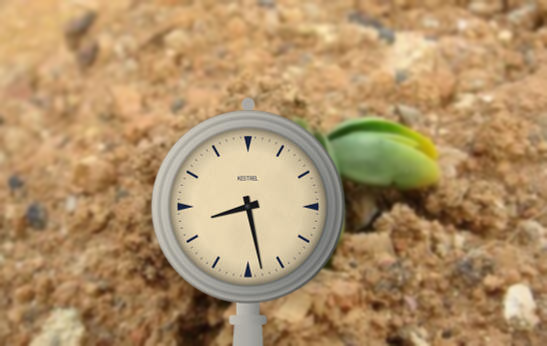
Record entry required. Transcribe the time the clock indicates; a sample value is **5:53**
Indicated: **8:28**
